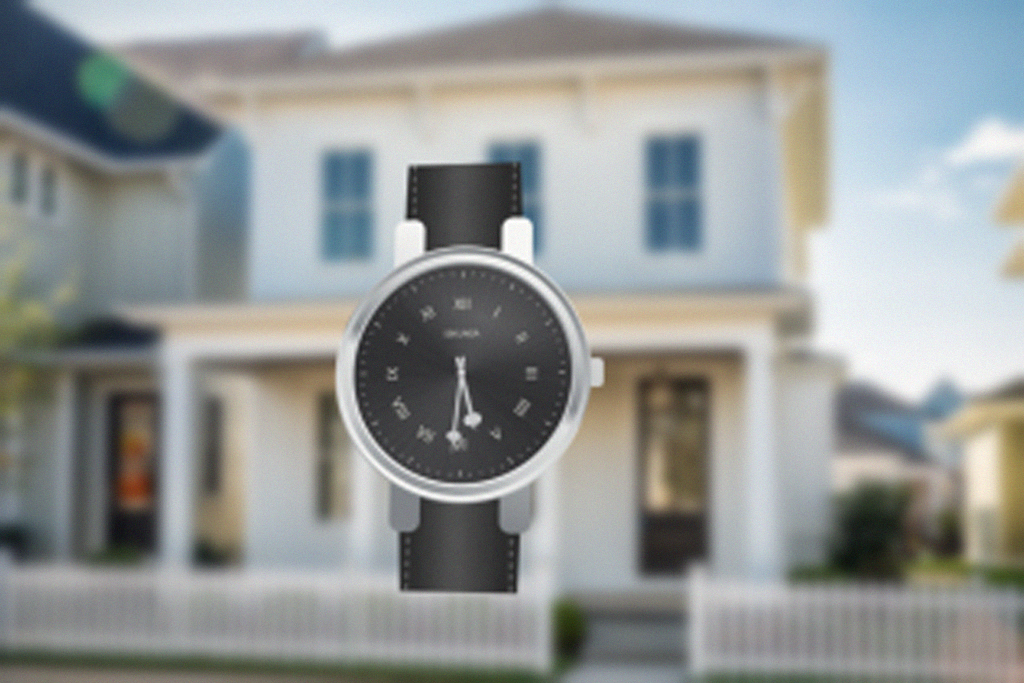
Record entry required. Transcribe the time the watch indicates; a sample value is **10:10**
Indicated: **5:31**
